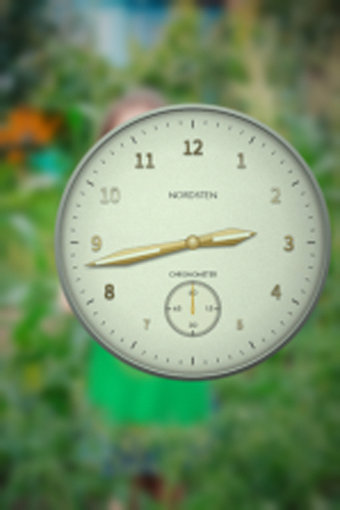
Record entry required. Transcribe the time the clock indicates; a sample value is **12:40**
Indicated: **2:43**
